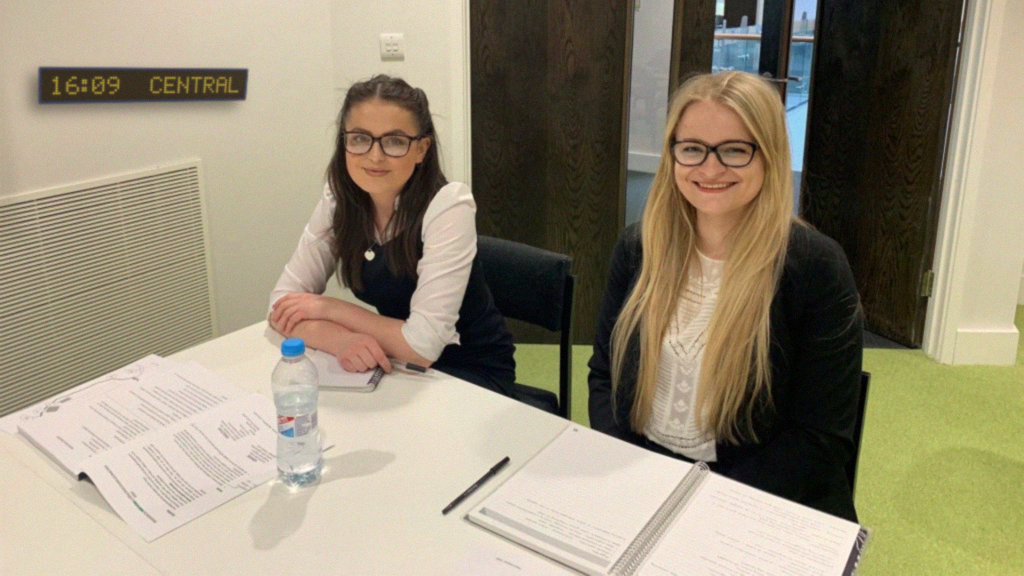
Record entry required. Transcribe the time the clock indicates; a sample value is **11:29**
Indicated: **16:09**
